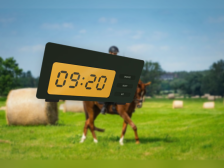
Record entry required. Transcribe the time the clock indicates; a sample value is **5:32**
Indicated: **9:20**
